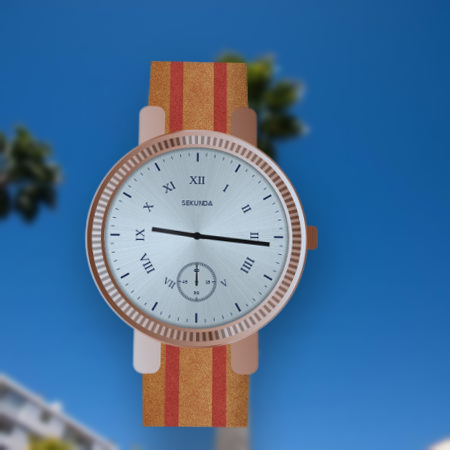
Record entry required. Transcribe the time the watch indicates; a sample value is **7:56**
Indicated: **9:16**
